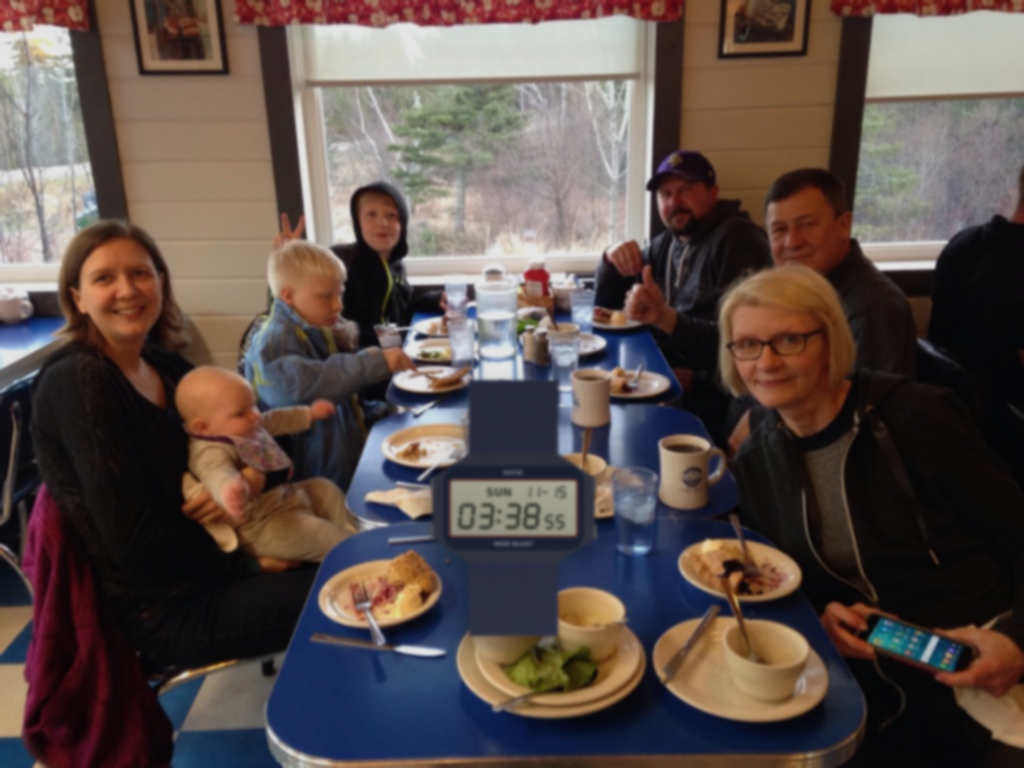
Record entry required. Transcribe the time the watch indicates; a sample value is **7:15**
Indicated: **3:38**
